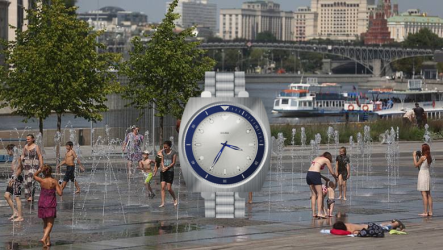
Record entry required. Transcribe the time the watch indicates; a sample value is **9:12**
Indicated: **3:35**
